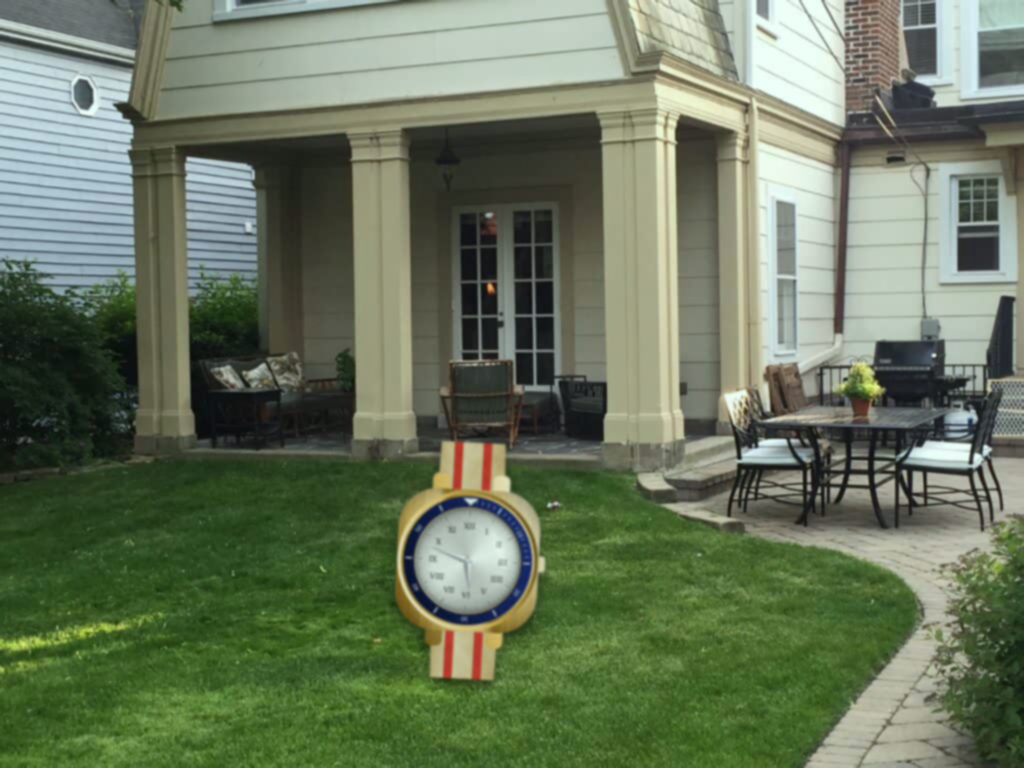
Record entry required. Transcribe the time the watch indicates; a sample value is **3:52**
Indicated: **5:48**
